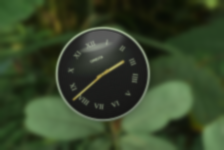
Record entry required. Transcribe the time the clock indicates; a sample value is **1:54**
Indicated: **2:42**
